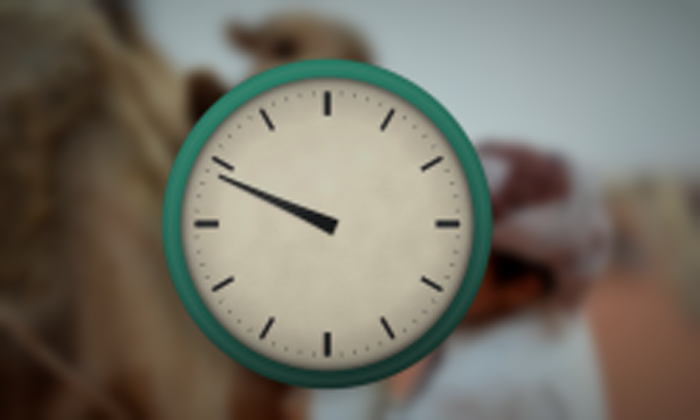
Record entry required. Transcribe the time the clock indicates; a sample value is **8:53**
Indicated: **9:49**
